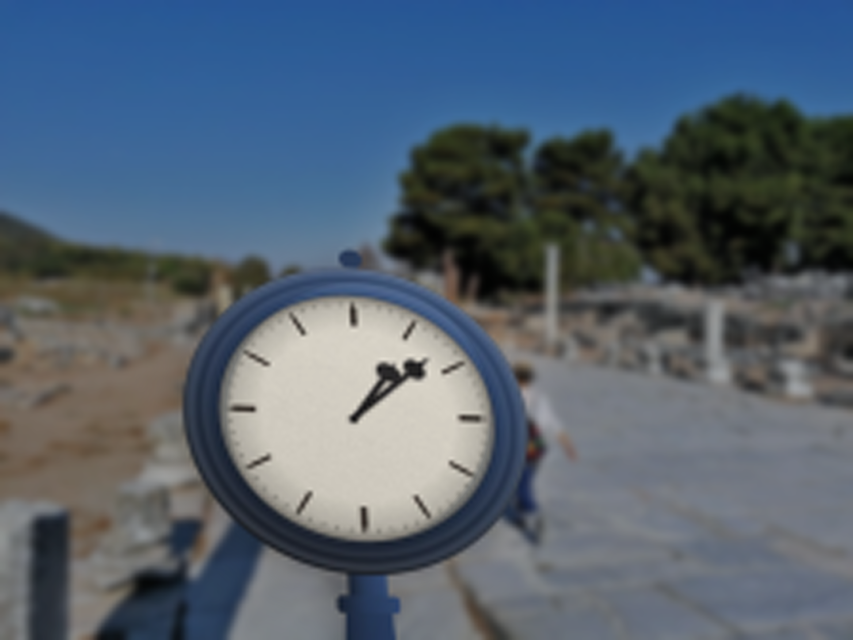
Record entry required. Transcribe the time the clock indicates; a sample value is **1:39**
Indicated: **1:08**
